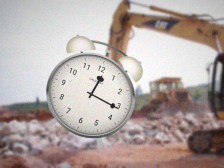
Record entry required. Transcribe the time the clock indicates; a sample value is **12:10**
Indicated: **12:16**
